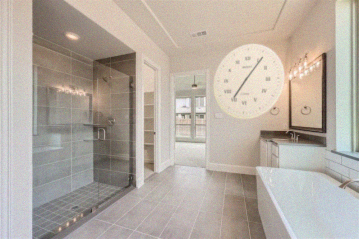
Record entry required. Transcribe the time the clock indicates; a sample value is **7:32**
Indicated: **7:06**
